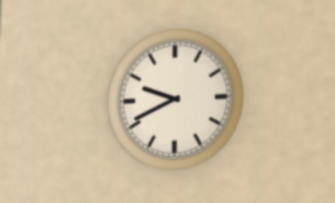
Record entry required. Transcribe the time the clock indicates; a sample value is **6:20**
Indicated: **9:41**
